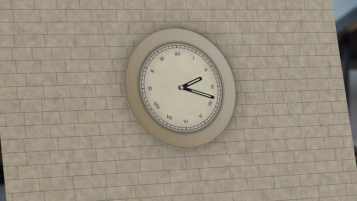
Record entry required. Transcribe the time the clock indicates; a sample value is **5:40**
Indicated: **2:18**
